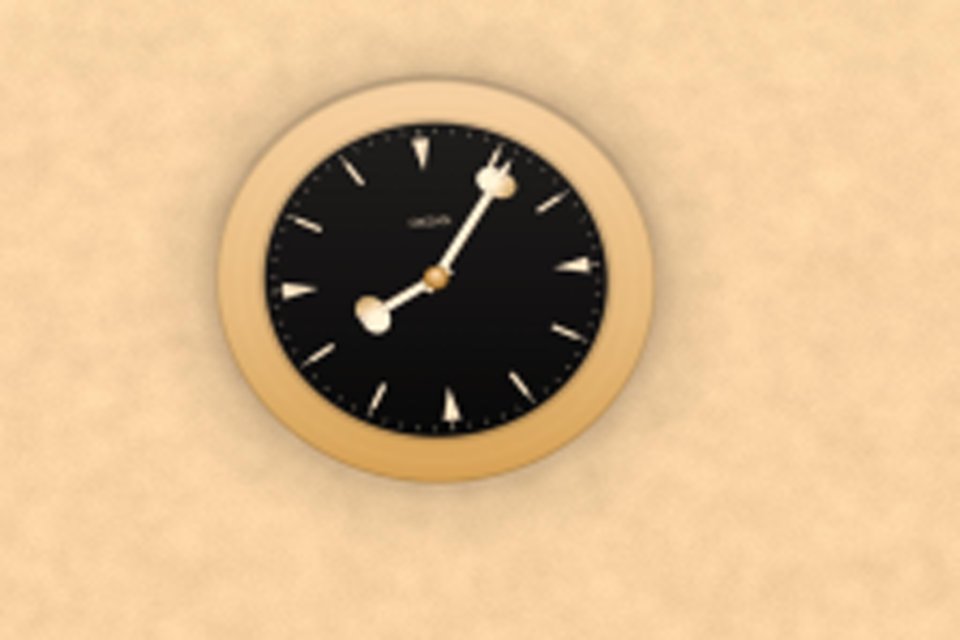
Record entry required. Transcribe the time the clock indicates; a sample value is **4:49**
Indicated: **8:06**
